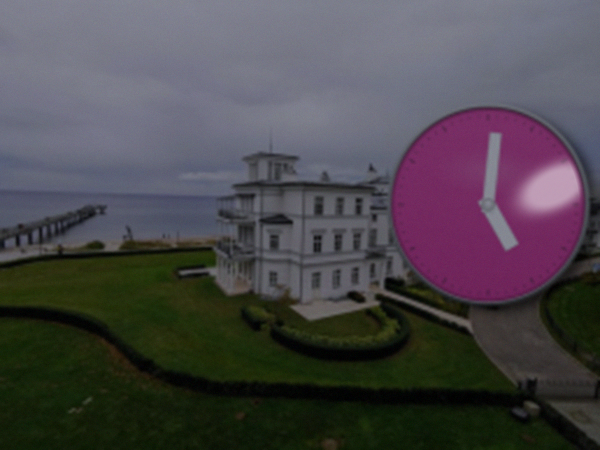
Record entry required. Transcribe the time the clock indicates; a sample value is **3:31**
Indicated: **5:01**
